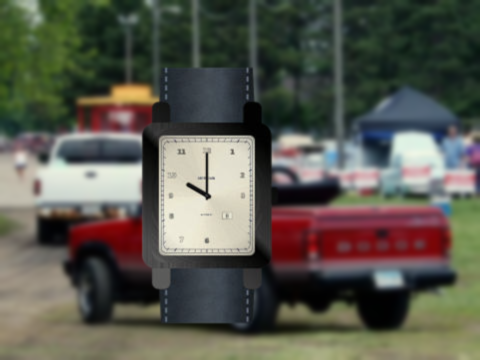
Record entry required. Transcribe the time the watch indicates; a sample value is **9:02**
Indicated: **10:00**
